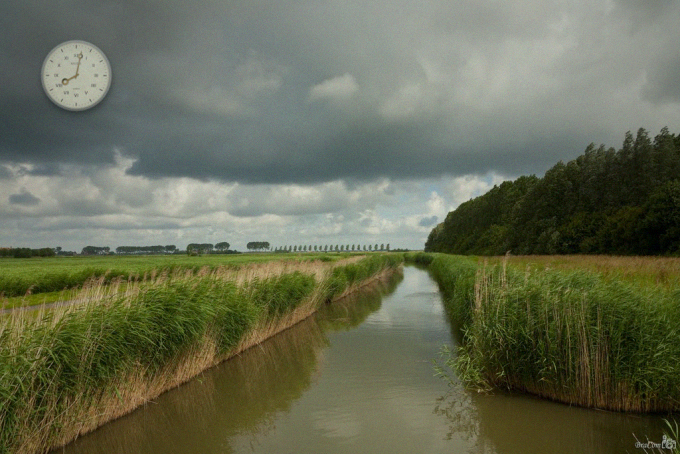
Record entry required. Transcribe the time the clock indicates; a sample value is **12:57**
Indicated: **8:02**
